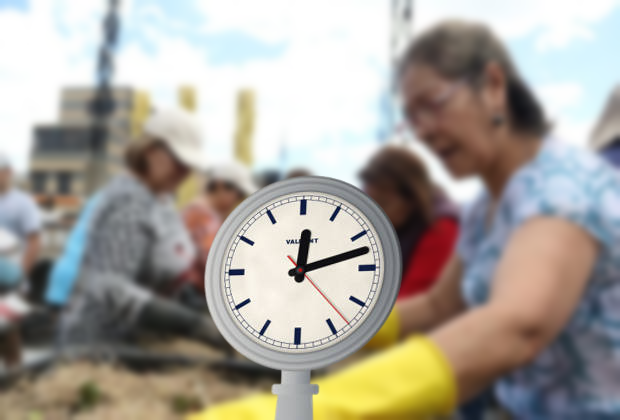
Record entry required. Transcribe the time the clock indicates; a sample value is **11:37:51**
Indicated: **12:12:23**
